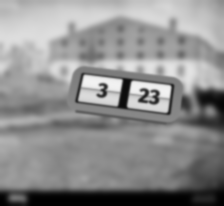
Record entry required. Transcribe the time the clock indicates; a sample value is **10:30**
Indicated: **3:23**
